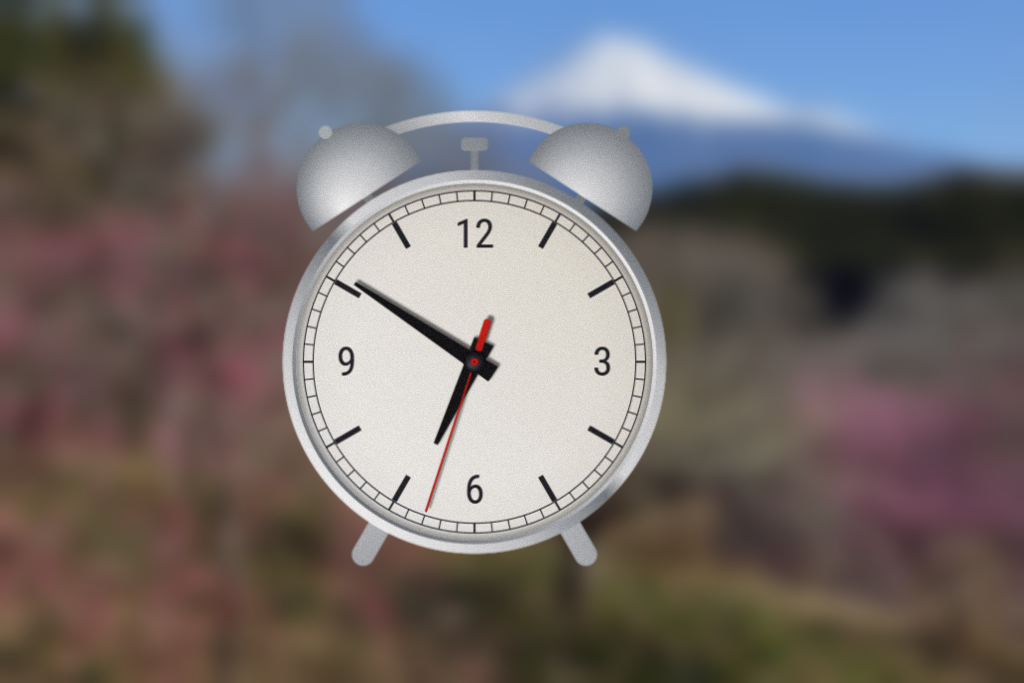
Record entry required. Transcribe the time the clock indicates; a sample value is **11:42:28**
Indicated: **6:50:33**
